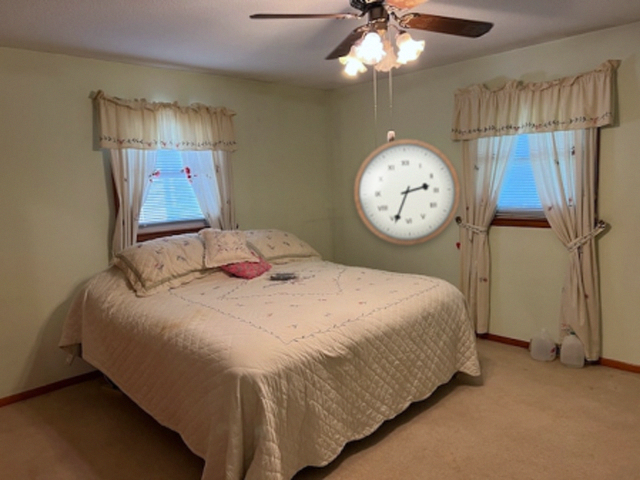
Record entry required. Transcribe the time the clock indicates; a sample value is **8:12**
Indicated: **2:34**
